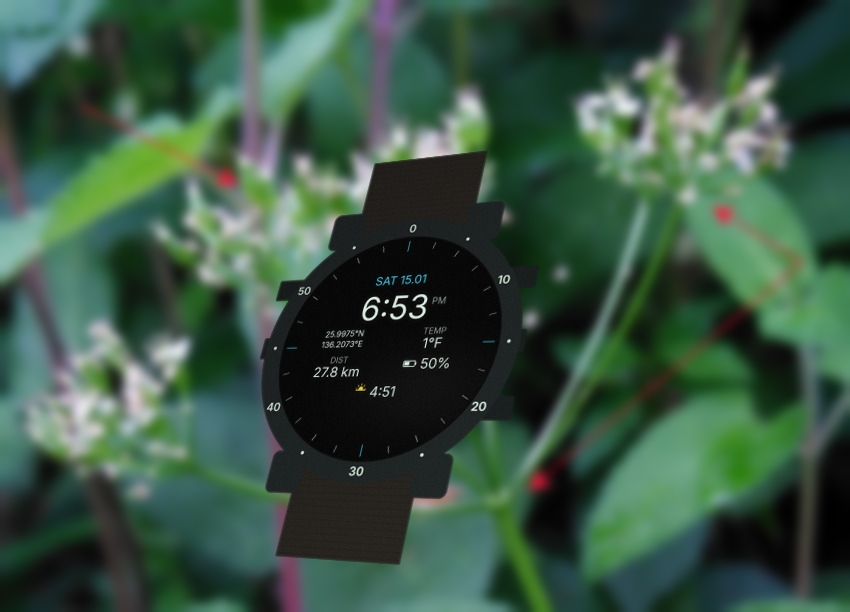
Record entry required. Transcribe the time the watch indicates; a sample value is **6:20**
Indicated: **6:53**
